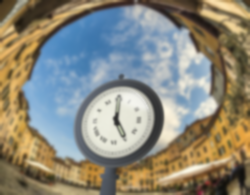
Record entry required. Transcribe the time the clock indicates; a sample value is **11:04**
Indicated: **5:00**
